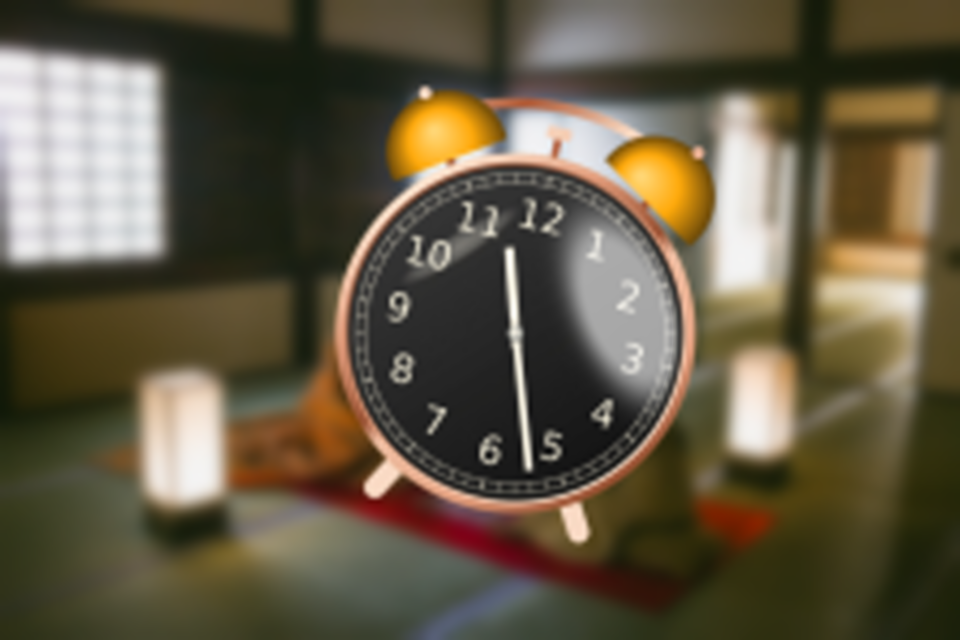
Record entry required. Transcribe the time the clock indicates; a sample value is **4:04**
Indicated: **11:27**
